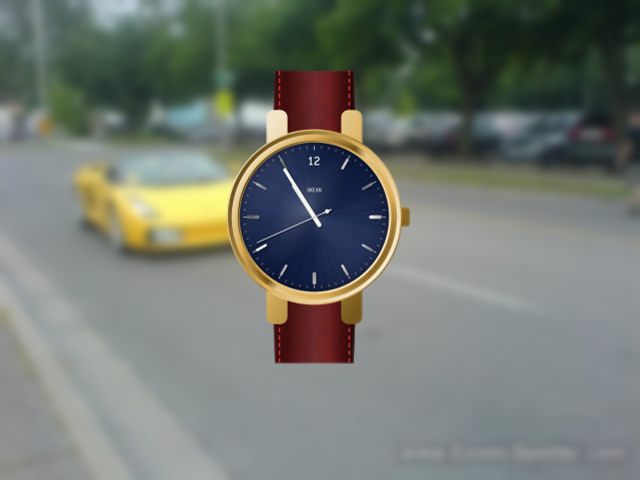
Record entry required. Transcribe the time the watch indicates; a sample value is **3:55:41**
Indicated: **10:54:41**
